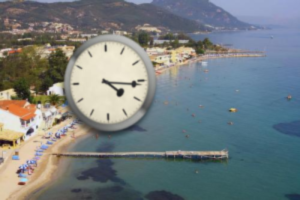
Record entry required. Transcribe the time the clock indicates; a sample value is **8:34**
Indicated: **4:16**
